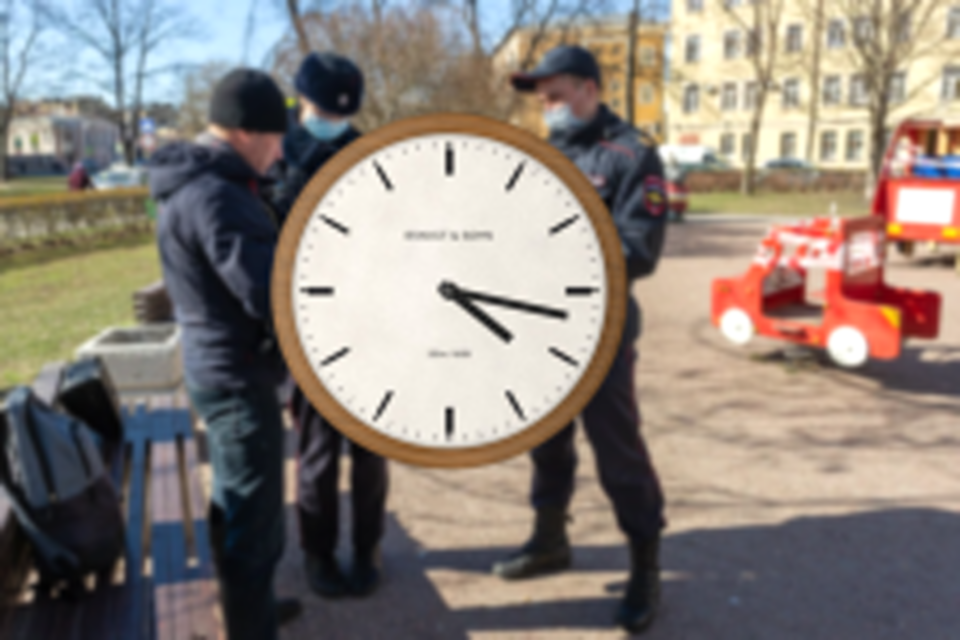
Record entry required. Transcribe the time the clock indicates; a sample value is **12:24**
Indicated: **4:17**
